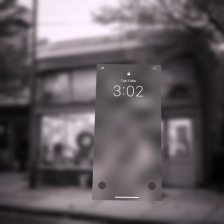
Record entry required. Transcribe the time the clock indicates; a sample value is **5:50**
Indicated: **3:02**
